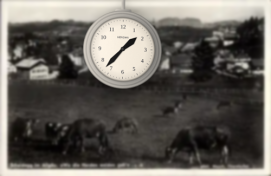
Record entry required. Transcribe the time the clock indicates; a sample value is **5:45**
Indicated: **1:37**
